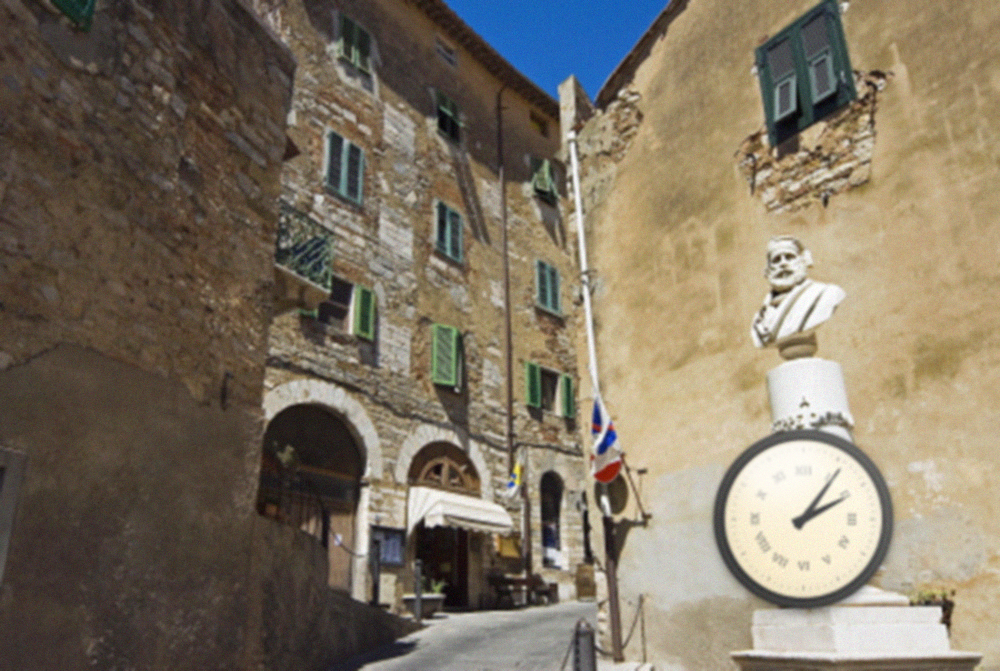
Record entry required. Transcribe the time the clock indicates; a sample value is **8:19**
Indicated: **2:06**
